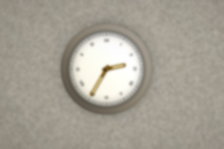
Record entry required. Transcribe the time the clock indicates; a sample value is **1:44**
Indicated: **2:35**
